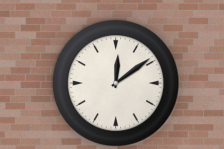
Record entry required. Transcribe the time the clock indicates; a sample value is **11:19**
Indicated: **12:09**
